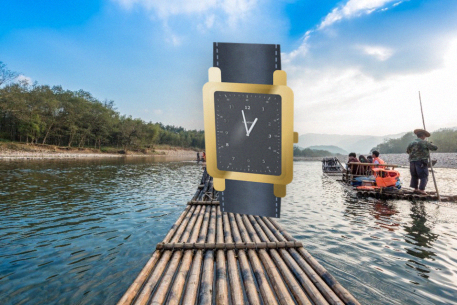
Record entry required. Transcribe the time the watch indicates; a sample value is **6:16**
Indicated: **12:58**
